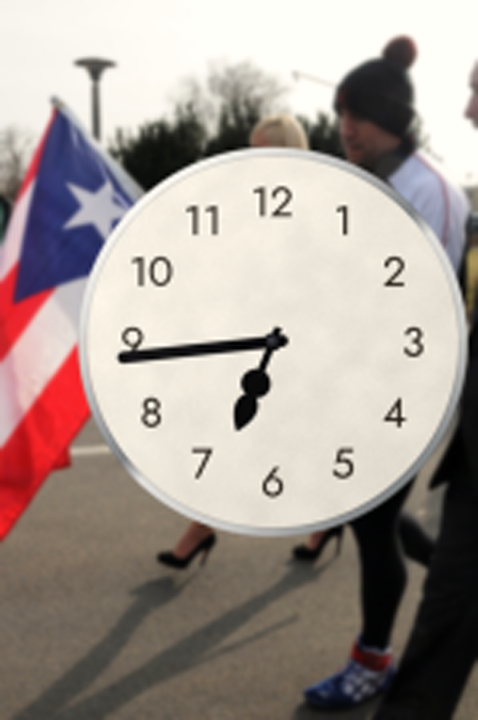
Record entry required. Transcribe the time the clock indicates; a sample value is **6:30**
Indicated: **6:44**
